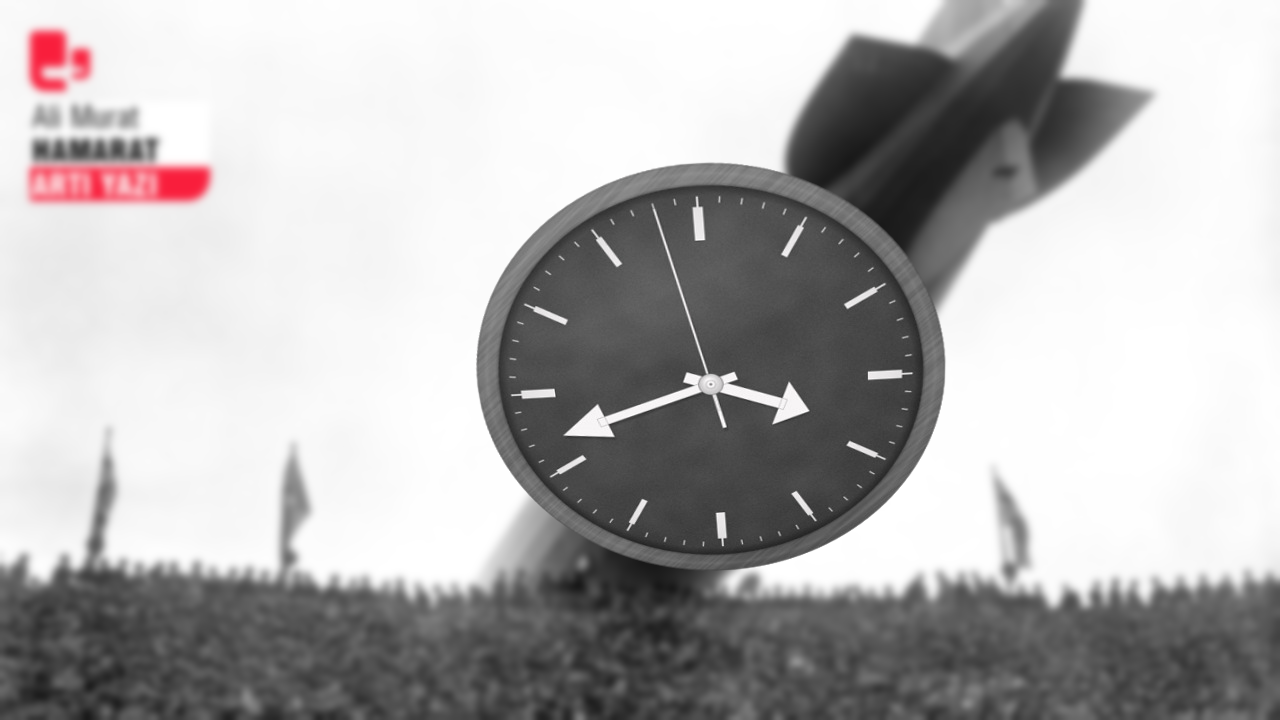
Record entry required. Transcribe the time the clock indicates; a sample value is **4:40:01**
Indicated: **3:41:58**
